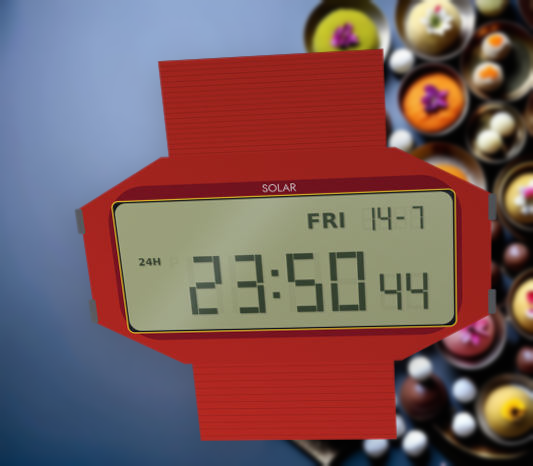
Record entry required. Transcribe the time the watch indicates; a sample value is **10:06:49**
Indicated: **23:50:44**
